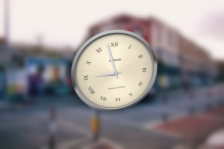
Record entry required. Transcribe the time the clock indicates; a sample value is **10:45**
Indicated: **8:58**
